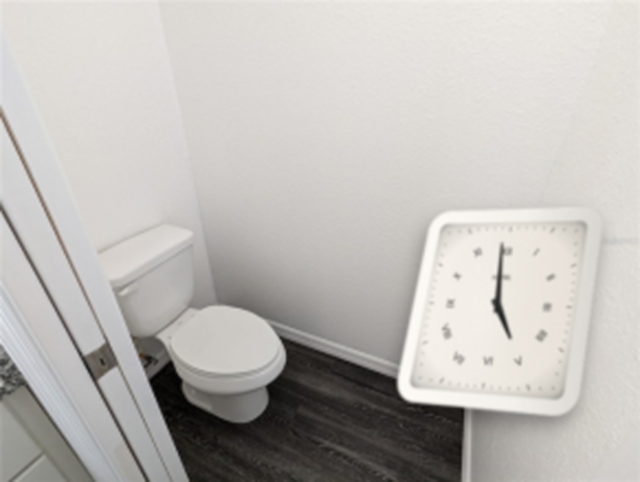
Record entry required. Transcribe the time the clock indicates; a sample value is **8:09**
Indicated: **4:59**
